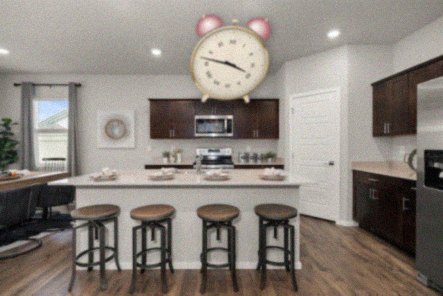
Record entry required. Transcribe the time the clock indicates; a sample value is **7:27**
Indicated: **3:47**
